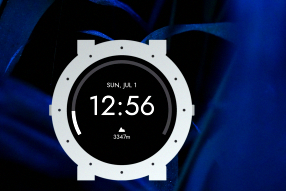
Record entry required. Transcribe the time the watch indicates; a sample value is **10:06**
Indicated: **12:56**
